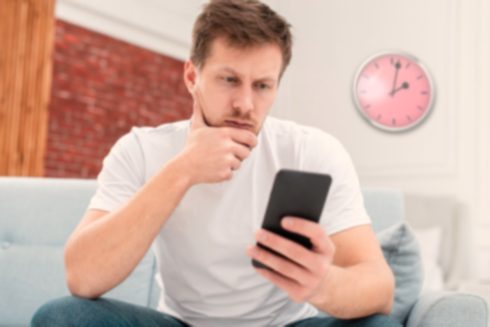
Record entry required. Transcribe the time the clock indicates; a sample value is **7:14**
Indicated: **2:02**
